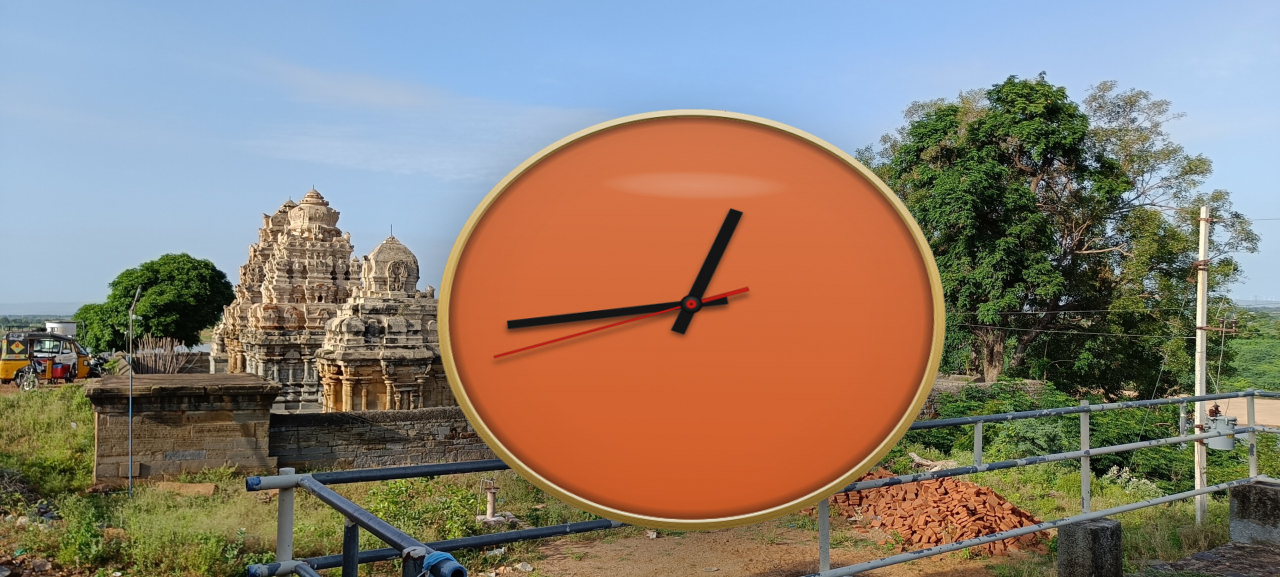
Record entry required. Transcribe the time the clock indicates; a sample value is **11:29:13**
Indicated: **12:43:42**
